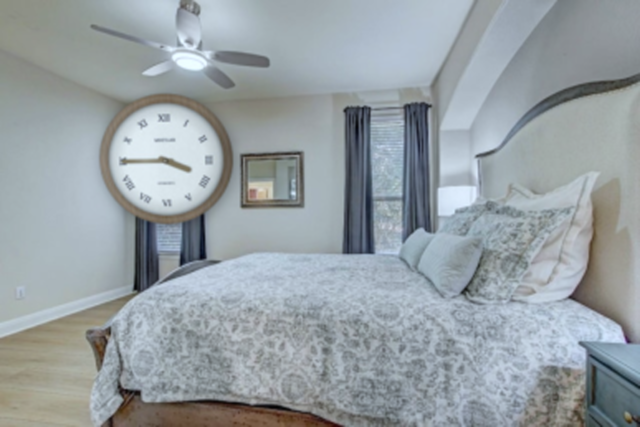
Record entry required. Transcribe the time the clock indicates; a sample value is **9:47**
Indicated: **3:45**
